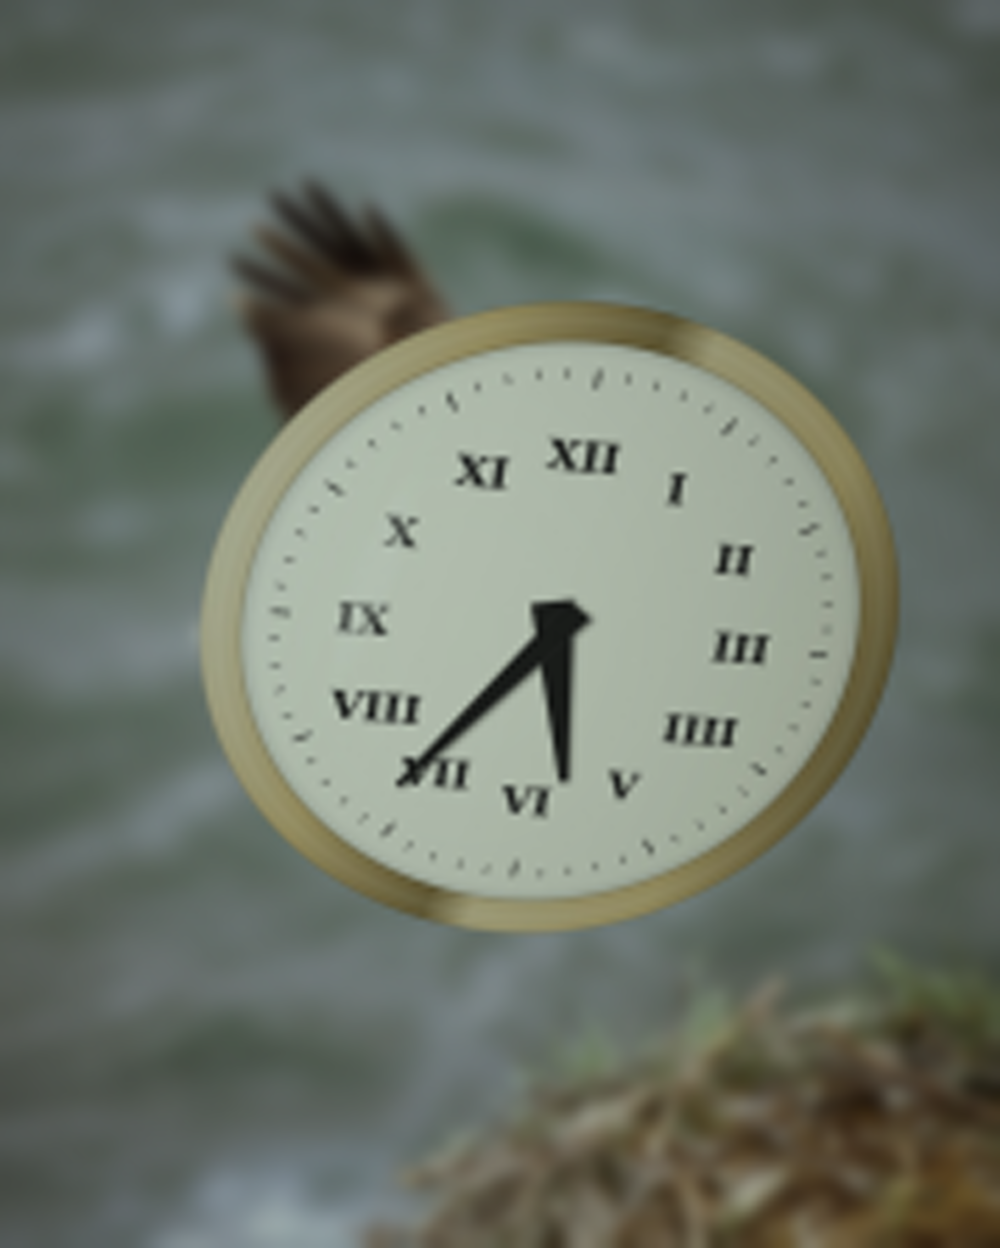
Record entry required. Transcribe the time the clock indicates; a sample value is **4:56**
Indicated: **5:36**
